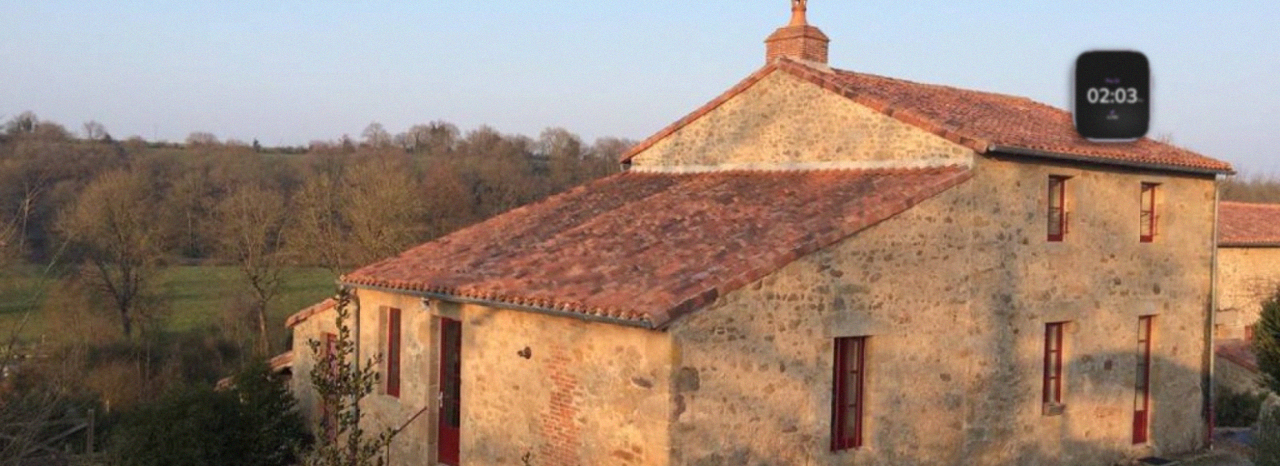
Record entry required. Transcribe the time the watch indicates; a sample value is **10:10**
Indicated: **2:03**
